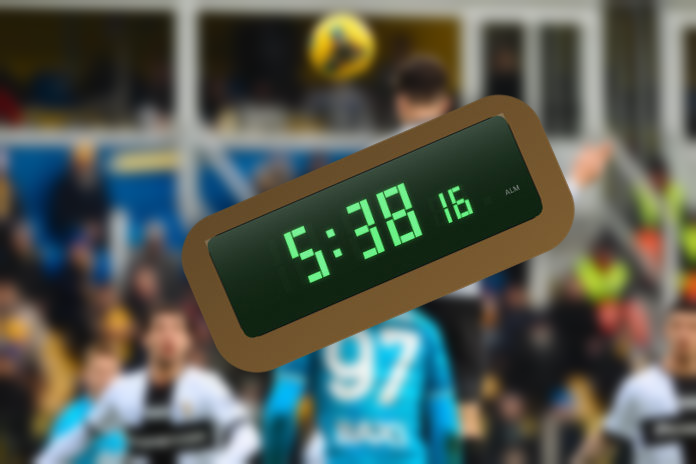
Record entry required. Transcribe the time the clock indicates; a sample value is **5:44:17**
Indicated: **5:38:16**
